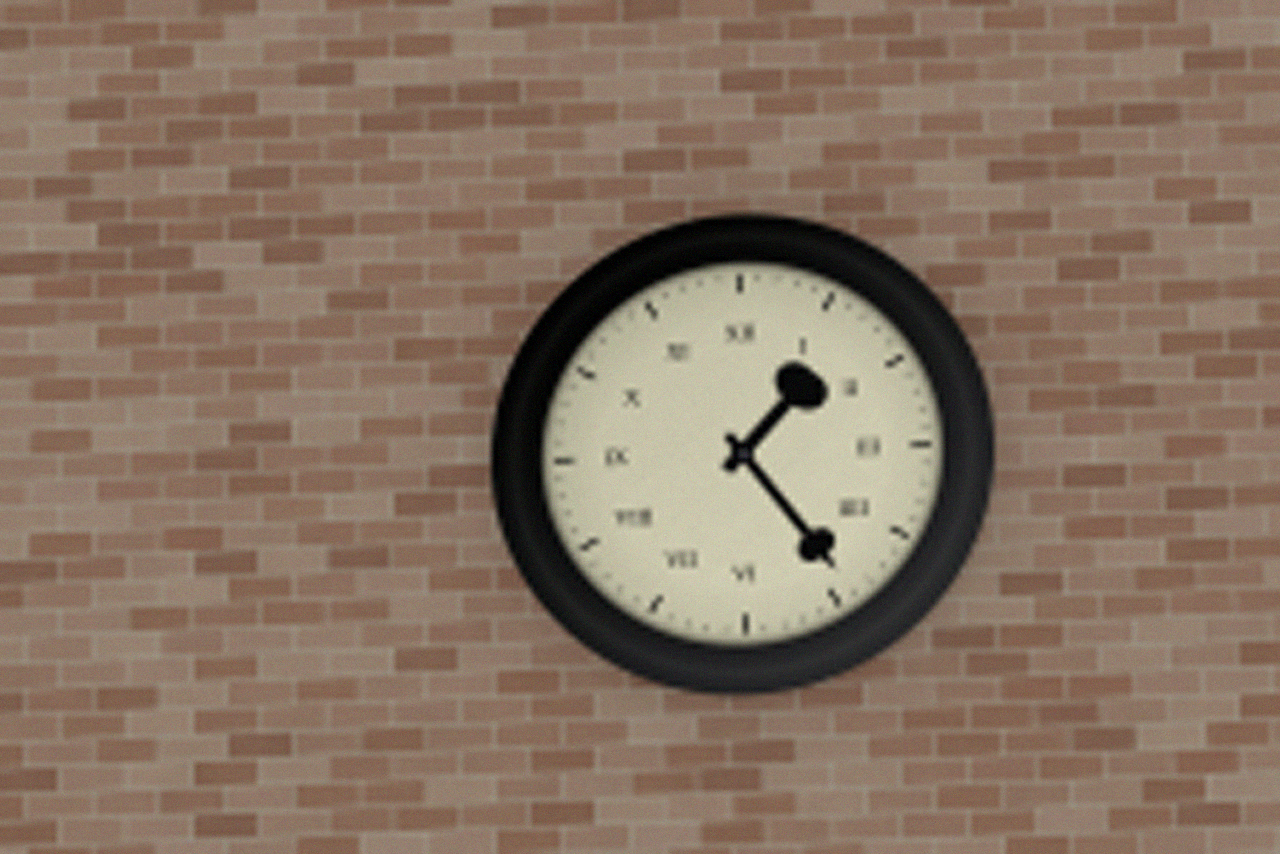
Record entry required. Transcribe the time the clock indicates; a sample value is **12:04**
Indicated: **1:24**
